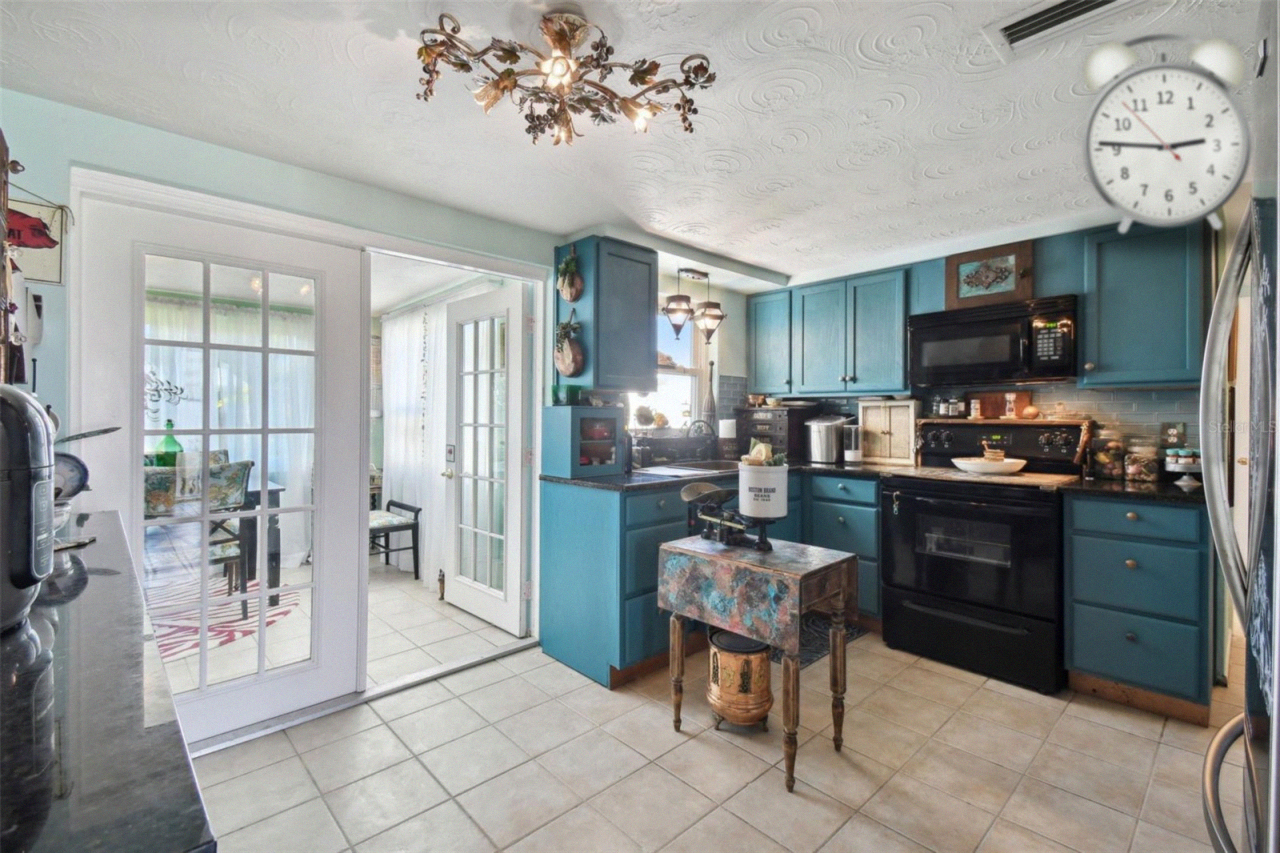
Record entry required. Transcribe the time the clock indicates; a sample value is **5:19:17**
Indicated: **2:45:53**
